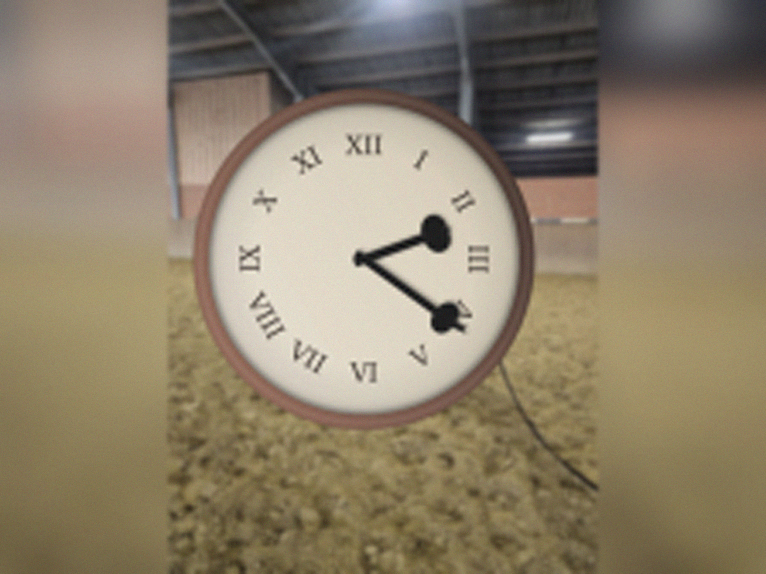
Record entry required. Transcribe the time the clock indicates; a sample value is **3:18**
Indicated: **2:21**
